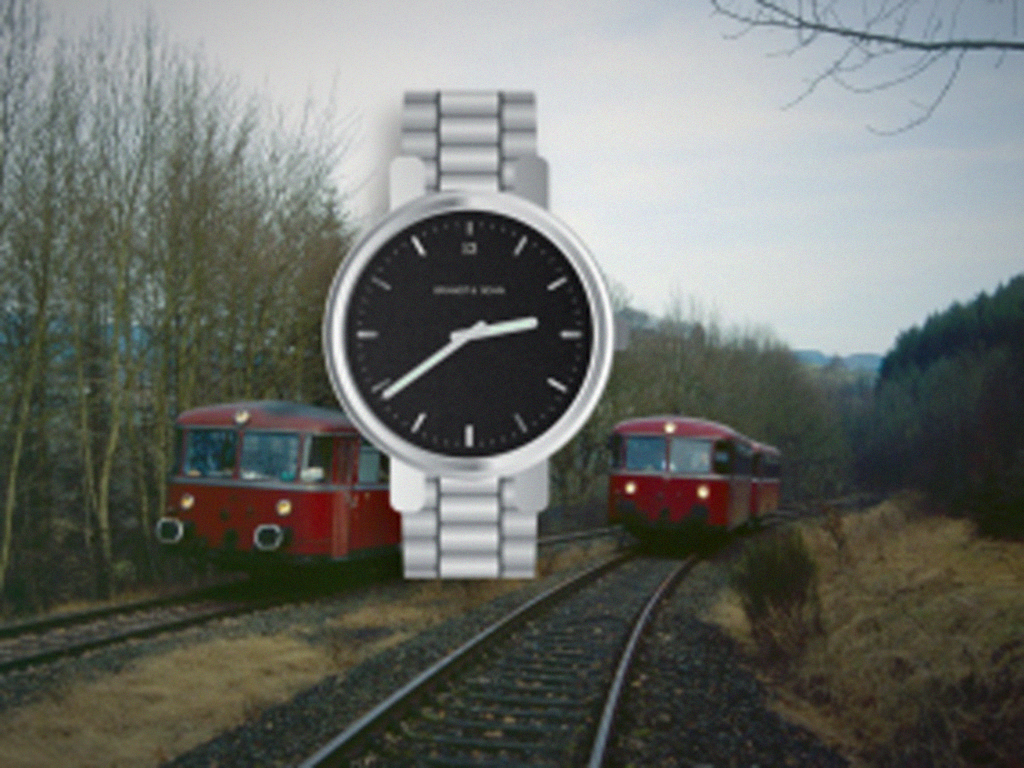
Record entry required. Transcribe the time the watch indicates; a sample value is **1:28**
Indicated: **2:39**
